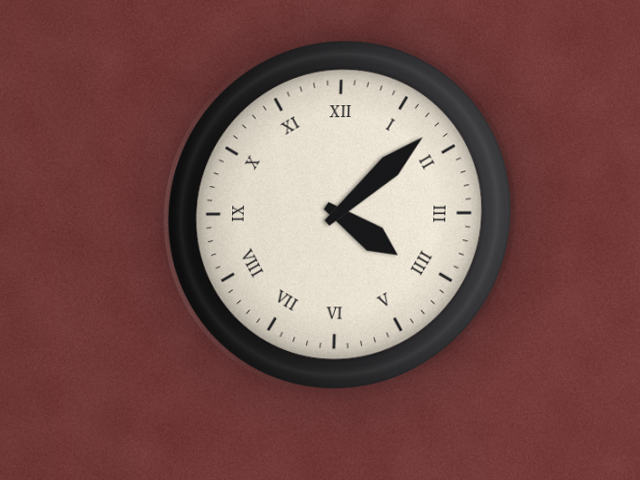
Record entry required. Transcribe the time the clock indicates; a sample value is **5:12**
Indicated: **4:08**
